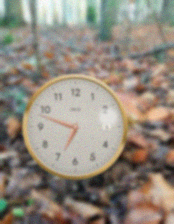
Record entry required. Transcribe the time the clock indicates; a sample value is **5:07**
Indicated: **6:48**
